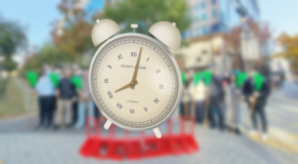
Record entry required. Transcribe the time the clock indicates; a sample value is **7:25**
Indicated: **8:02**
